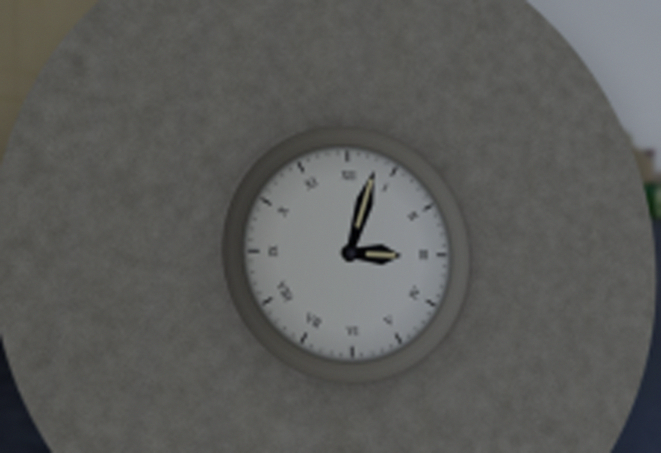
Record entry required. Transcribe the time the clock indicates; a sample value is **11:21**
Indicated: **3:03**
